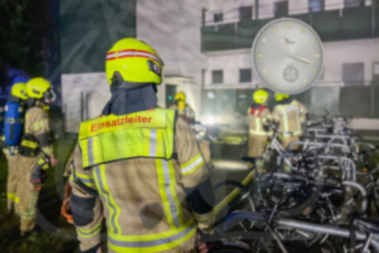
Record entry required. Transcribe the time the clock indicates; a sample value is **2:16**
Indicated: **11:18**
